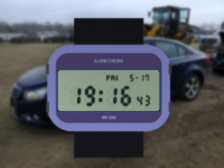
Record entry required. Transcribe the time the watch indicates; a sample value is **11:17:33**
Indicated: **19:16:43**
